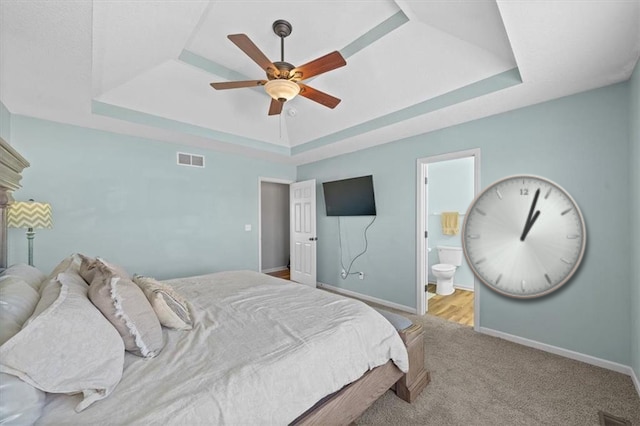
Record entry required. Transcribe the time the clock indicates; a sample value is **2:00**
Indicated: **1:03**
